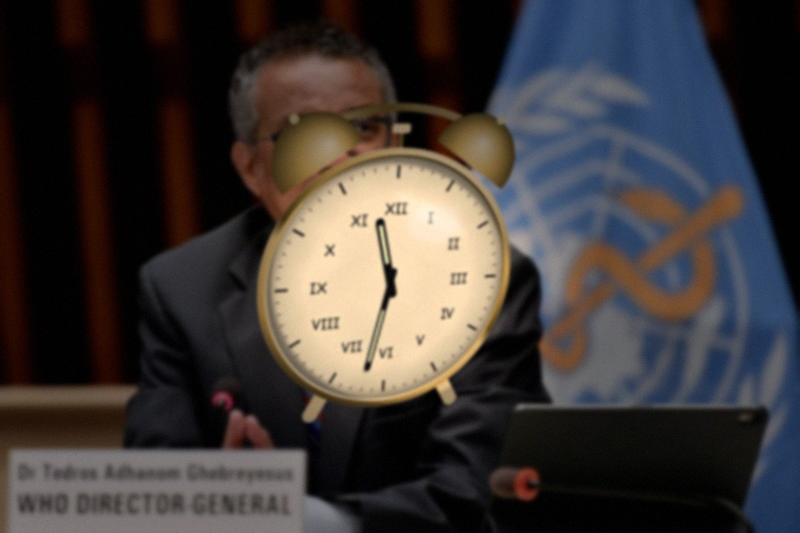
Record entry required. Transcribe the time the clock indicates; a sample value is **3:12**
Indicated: **11:32**
